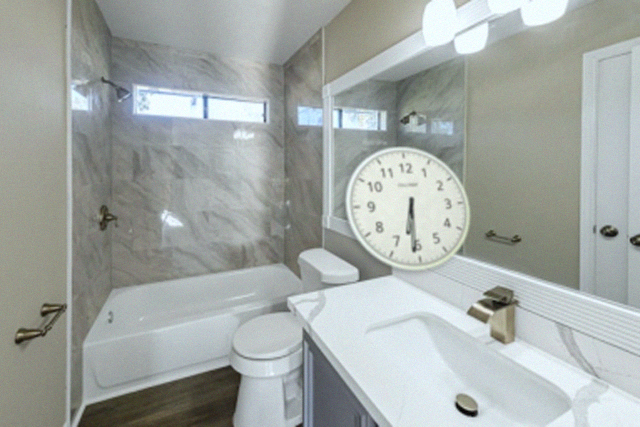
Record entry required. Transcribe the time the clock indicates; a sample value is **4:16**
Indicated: **6:31**
